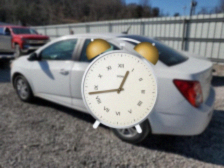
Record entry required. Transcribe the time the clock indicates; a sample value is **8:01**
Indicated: **12:43**
